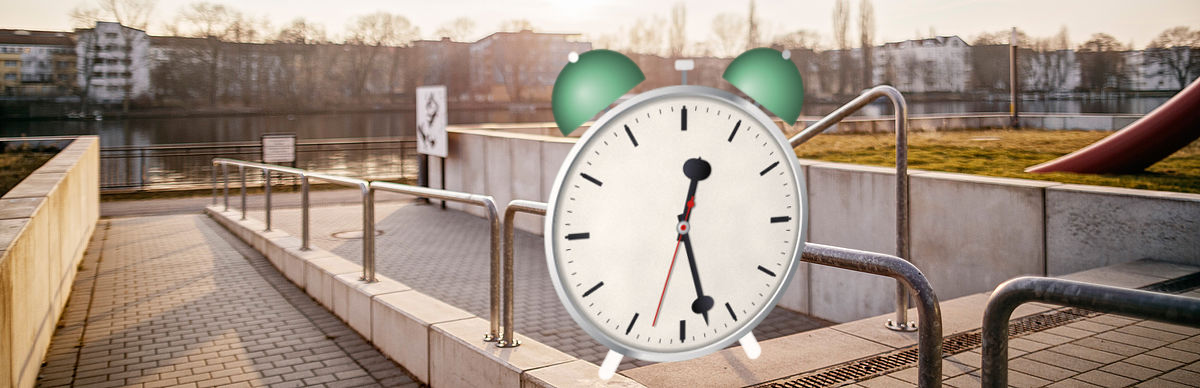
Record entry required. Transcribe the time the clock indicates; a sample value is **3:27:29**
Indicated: **12:27:33**
